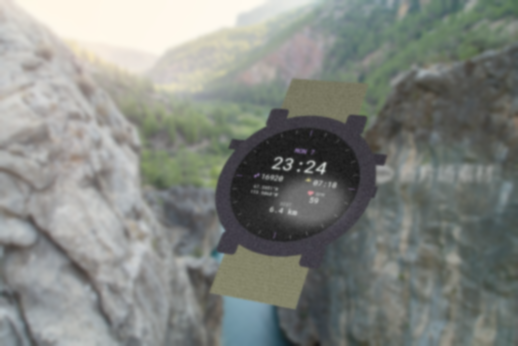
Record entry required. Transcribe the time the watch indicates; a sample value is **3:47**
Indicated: **23:24**
